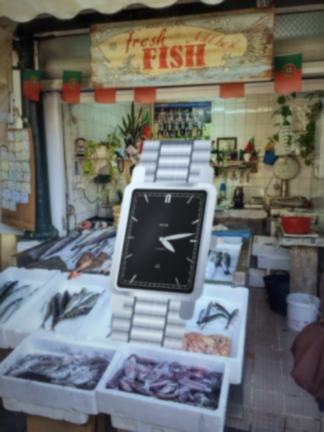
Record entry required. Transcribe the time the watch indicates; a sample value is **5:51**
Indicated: **4:13**
